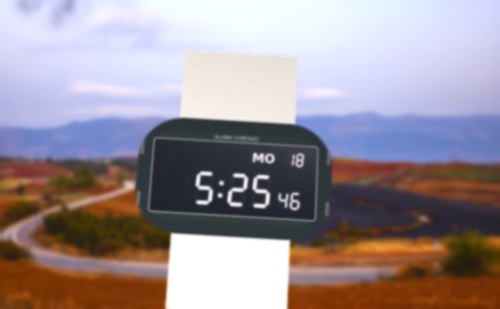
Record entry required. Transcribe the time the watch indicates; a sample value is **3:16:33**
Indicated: **5:25:46**
